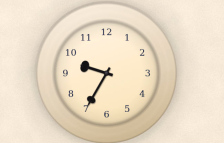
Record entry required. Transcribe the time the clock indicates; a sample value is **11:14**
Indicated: **9:35**
